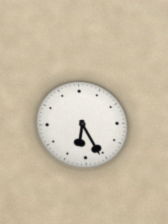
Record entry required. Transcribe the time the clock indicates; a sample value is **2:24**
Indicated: **6:26**
